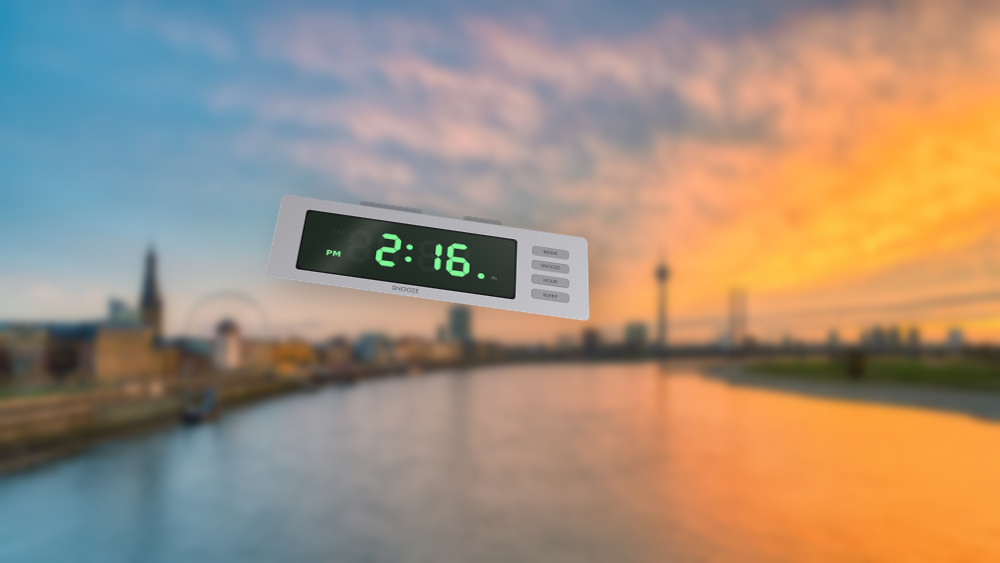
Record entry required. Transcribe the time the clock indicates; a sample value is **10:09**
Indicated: **2:16**
